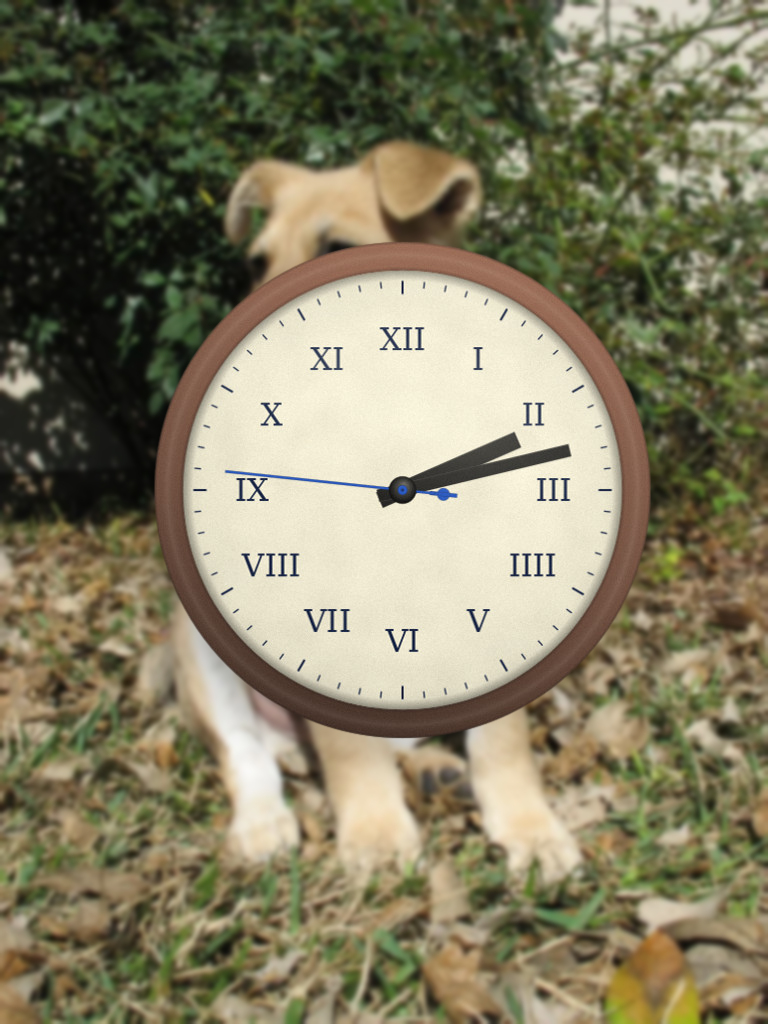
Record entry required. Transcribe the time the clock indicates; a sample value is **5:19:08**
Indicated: **2:12:46**
